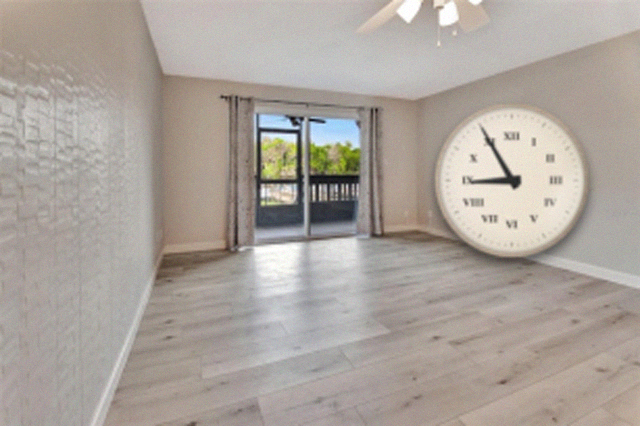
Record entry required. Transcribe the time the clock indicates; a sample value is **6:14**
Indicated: **8:55**
